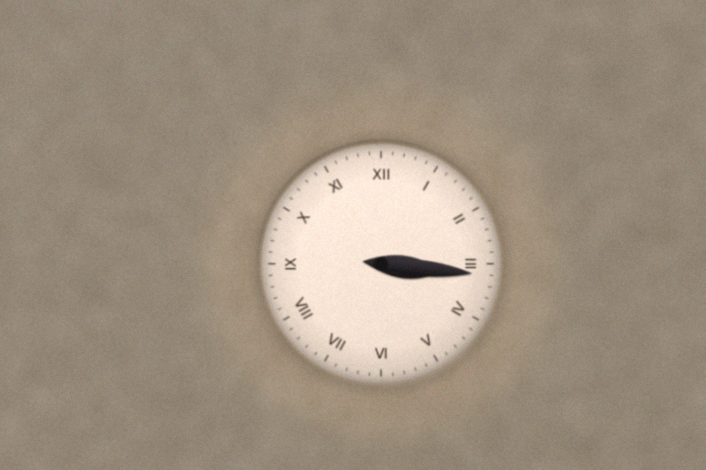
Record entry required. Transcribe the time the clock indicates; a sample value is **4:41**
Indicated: **3:16**
